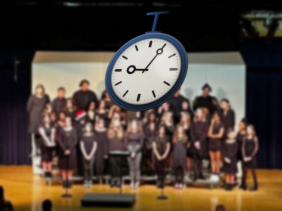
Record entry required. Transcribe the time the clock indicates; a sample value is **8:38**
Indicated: **9:05**
